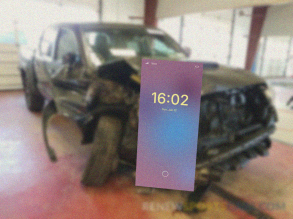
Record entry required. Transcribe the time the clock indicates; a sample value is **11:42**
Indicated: **16:02**
